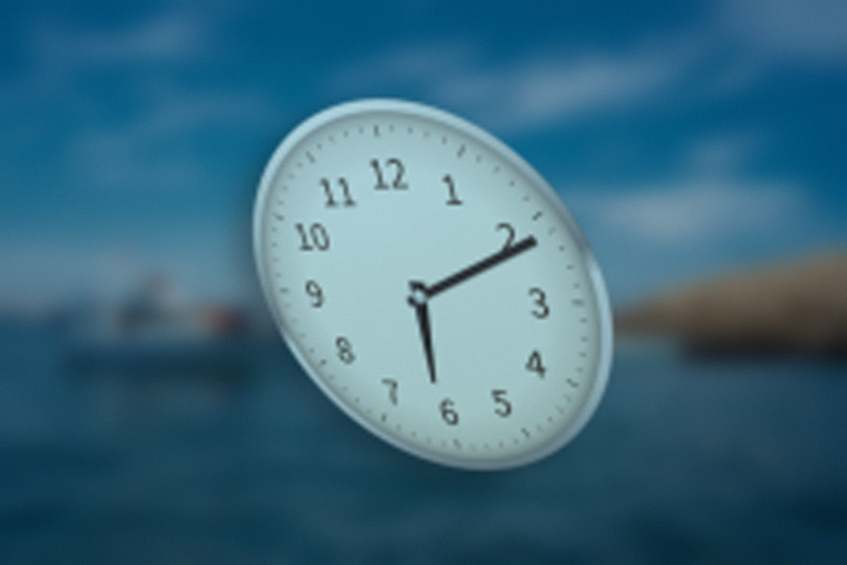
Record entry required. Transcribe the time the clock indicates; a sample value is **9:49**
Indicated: **6:11**
